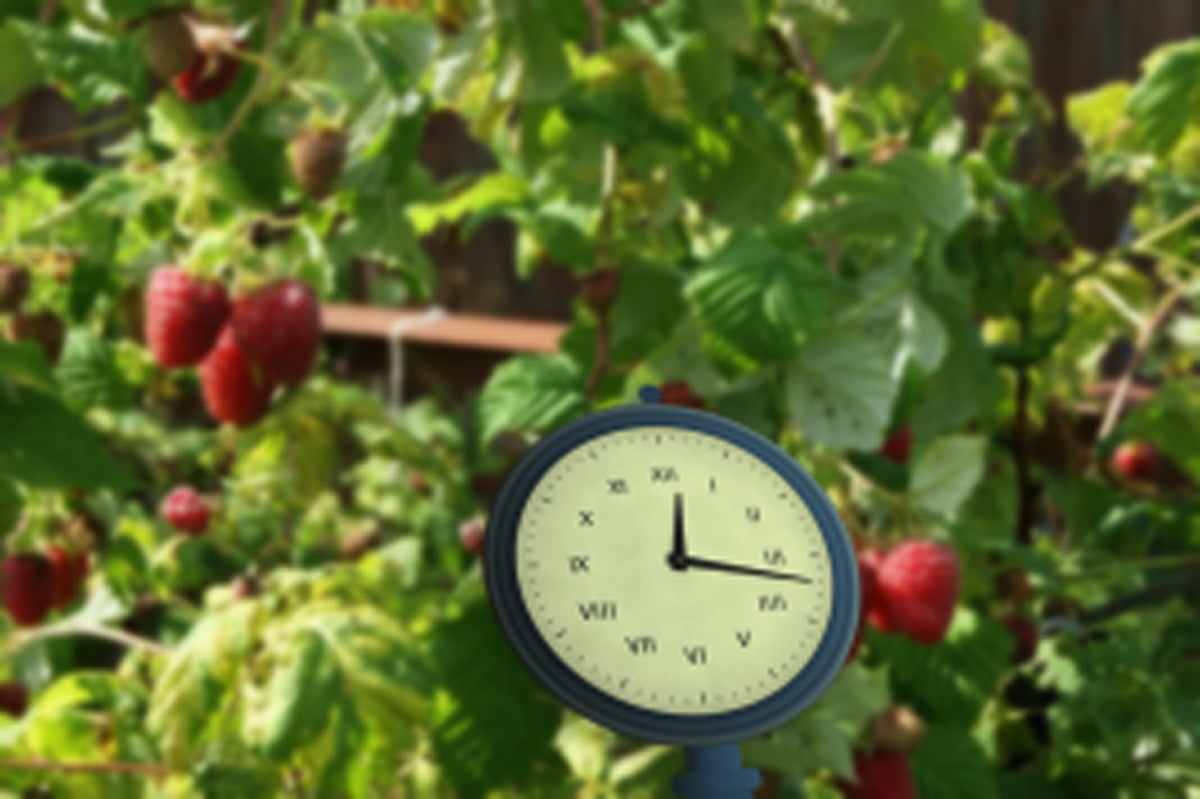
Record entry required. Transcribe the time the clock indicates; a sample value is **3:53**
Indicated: **12:17**
